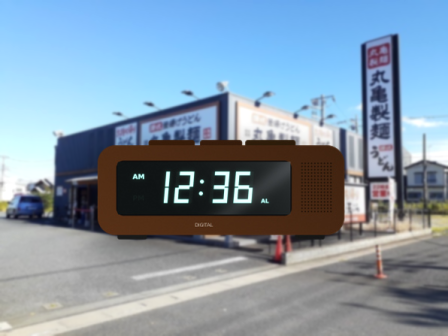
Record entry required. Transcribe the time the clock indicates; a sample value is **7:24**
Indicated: **12:36**
